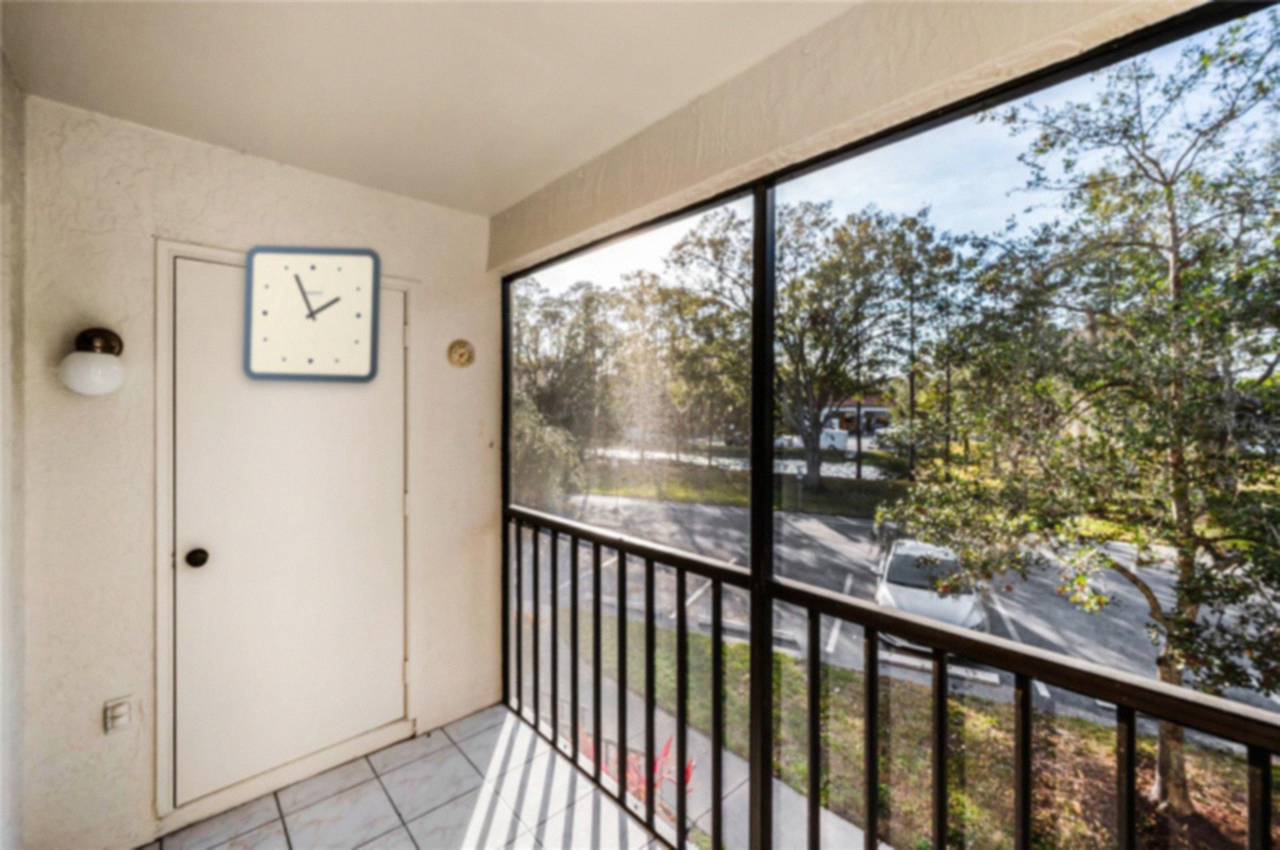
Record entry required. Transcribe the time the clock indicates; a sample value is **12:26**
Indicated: **1:56**
